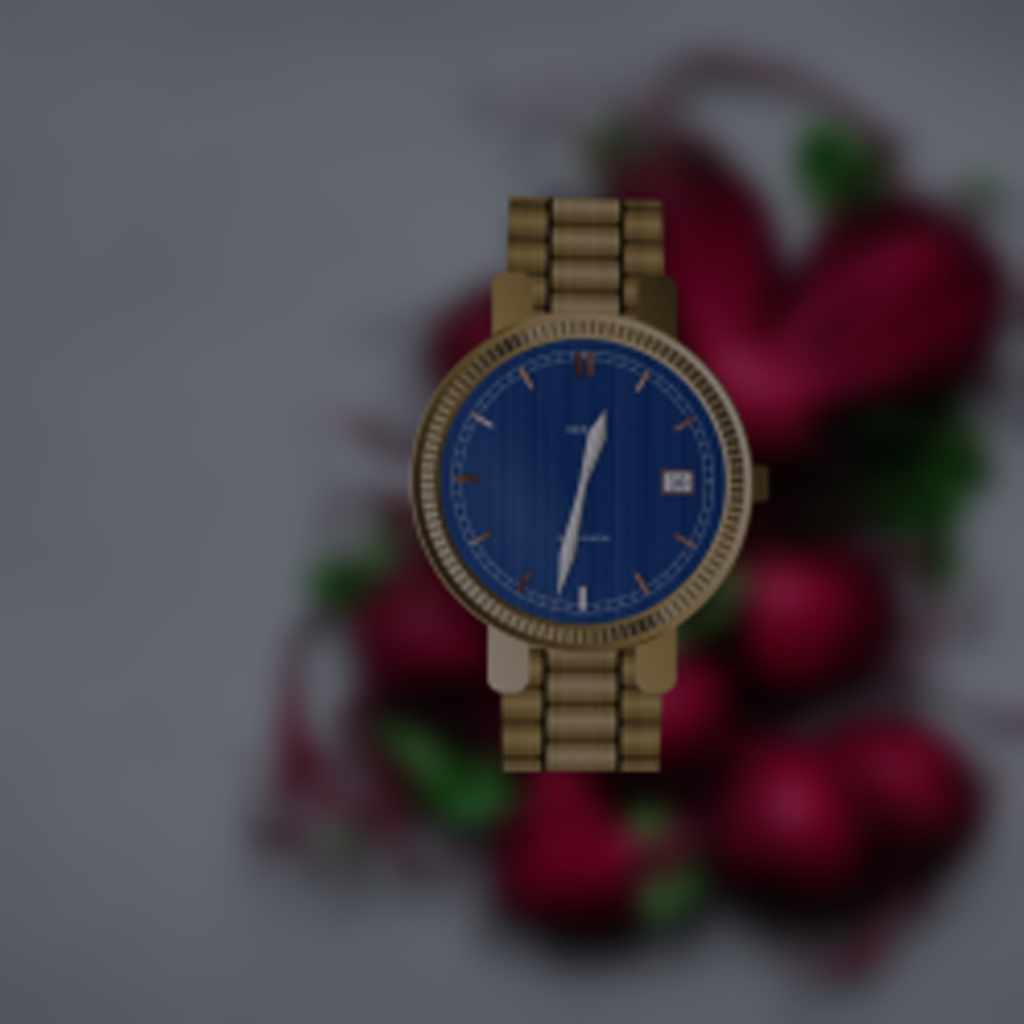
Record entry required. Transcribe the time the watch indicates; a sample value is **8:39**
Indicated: **12:32**
